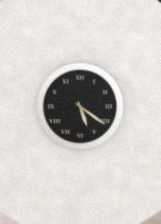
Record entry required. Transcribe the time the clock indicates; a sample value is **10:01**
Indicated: **5:21**
